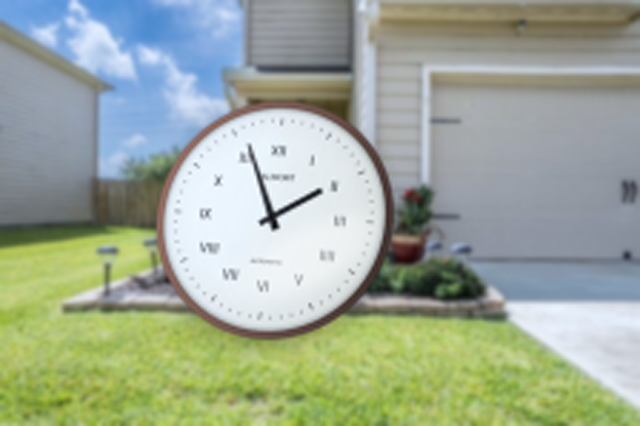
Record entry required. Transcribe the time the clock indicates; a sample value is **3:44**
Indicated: **1:56**
